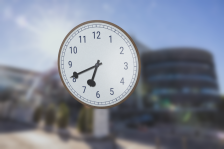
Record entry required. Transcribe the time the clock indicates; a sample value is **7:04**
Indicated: **6:41**
